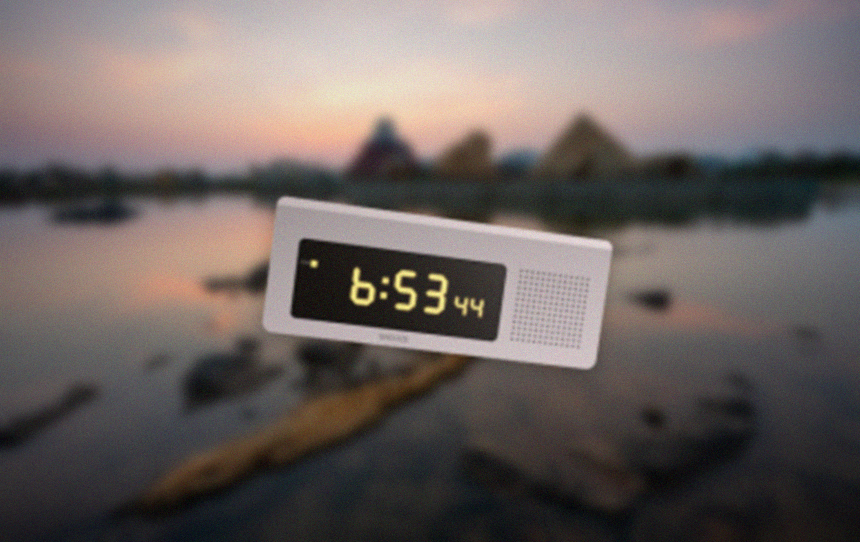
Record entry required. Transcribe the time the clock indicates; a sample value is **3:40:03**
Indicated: **6:53:44**
